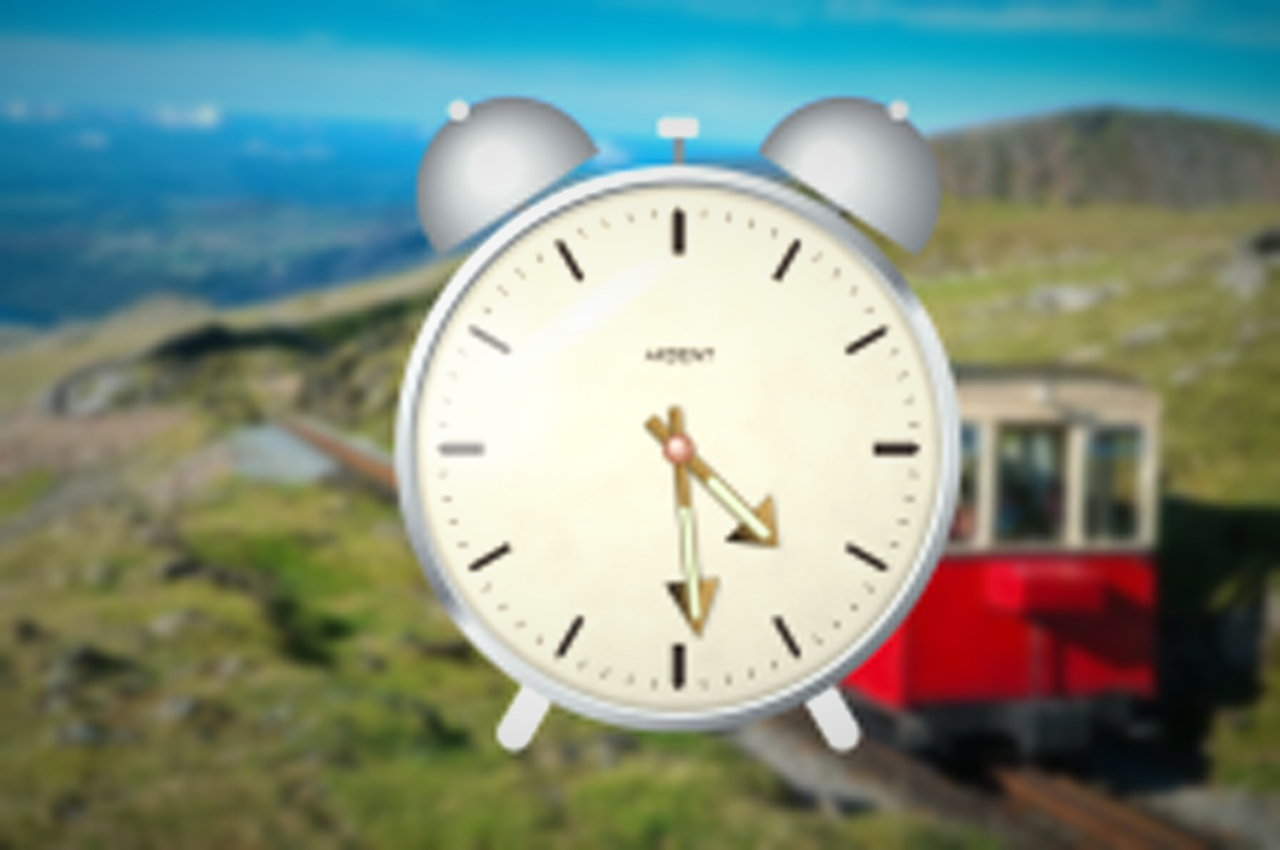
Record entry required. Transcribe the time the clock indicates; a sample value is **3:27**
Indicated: **4:29**
